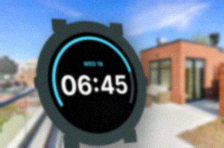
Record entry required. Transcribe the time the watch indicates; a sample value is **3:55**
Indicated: **6:45**
